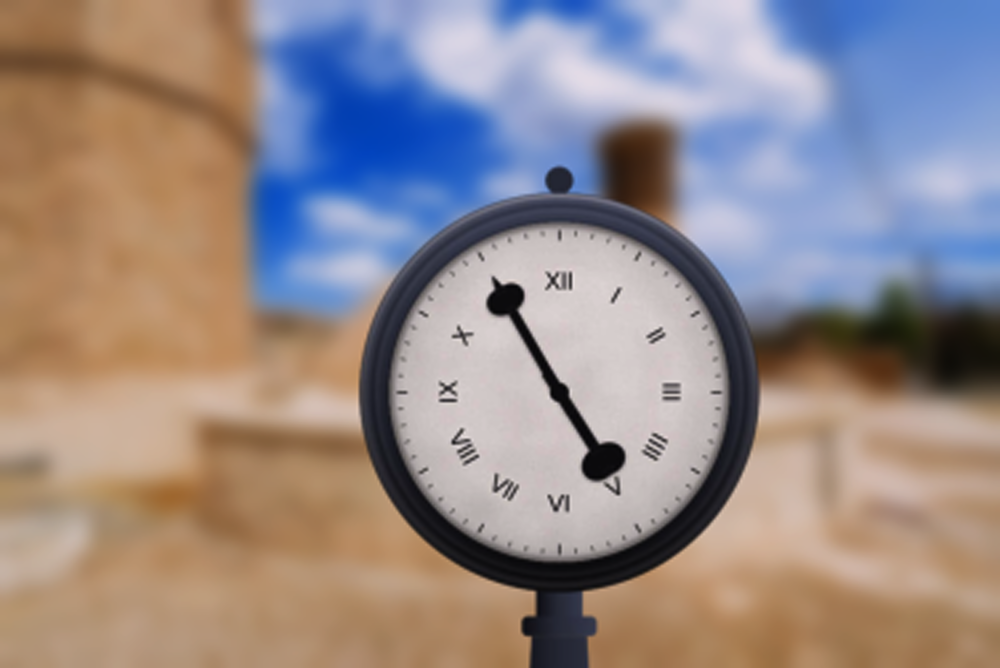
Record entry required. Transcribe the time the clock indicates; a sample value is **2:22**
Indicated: **4:55**
